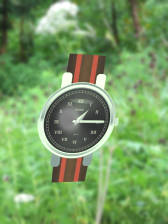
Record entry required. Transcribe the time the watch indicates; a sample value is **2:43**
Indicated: **1:15**
